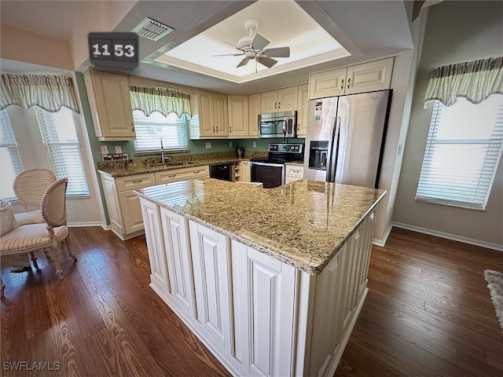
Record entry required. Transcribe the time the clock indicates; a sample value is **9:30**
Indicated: **11:53**
